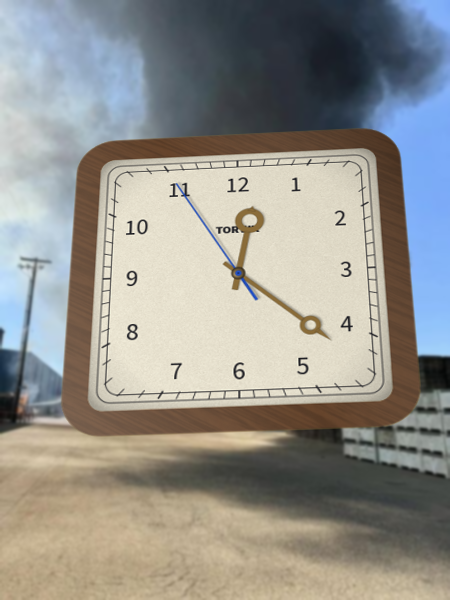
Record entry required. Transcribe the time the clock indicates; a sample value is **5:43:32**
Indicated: **12:21:55**
